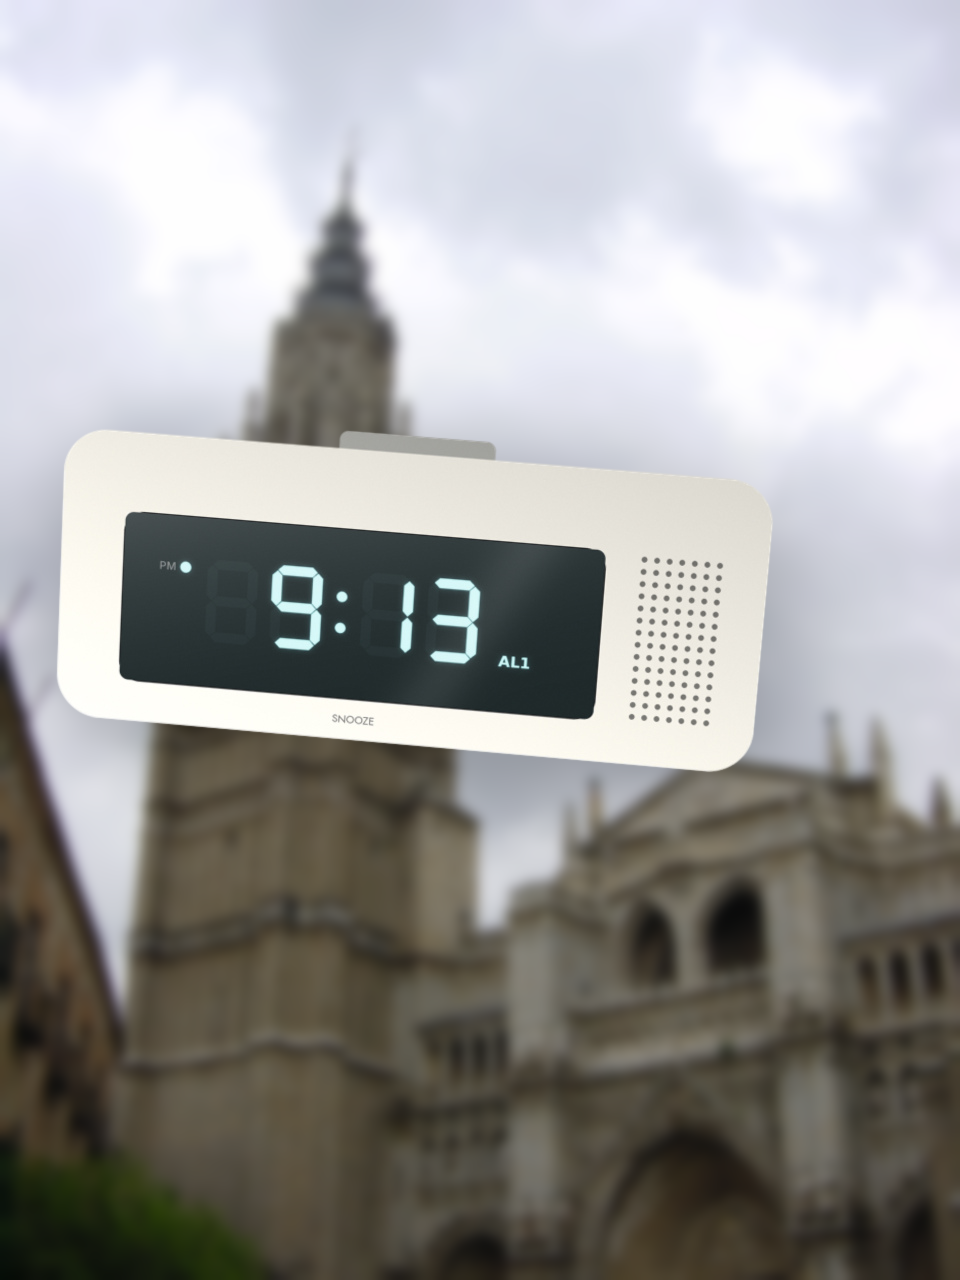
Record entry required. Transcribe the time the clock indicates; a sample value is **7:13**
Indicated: **9:13**
